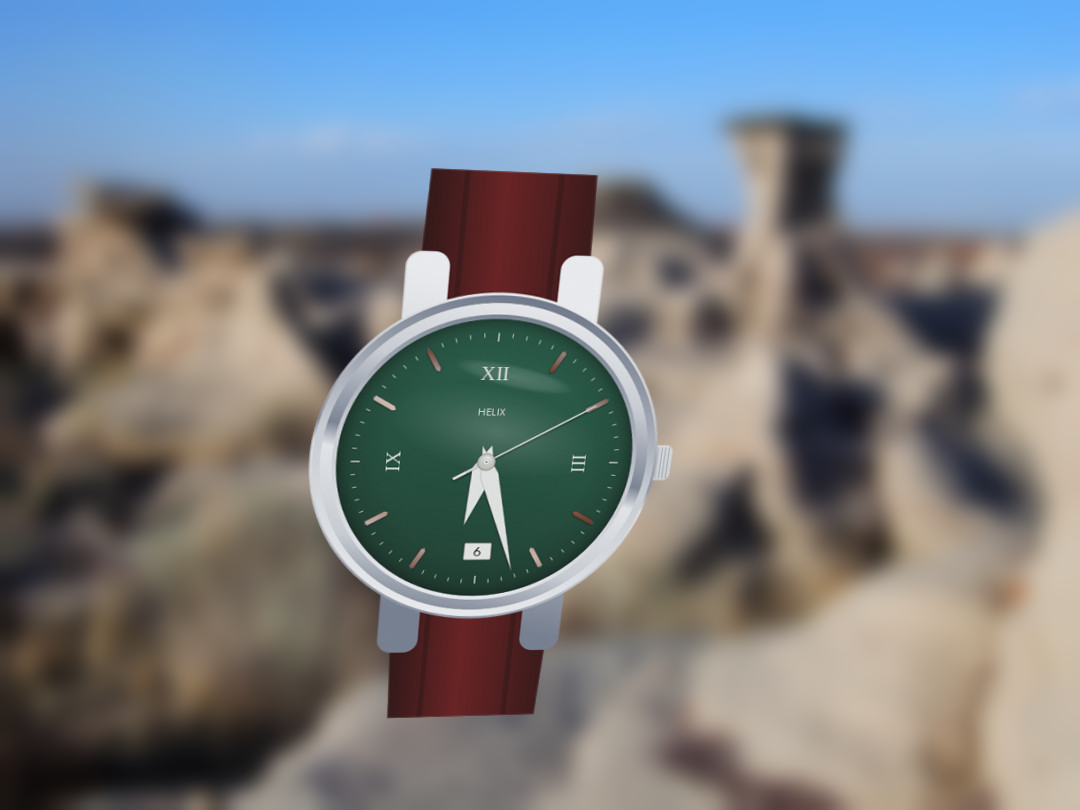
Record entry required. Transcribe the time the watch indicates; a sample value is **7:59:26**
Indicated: **6:27:10**
